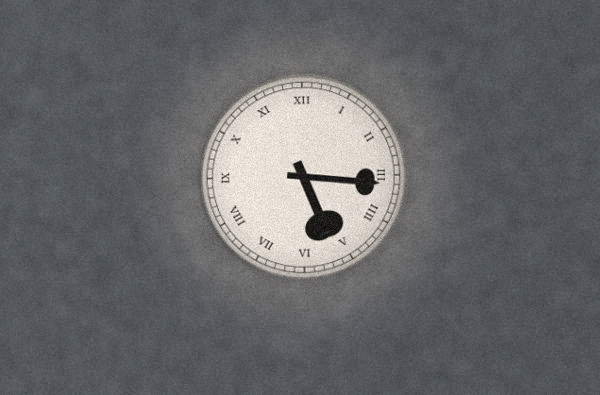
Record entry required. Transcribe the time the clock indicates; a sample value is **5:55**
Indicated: **5:16**
